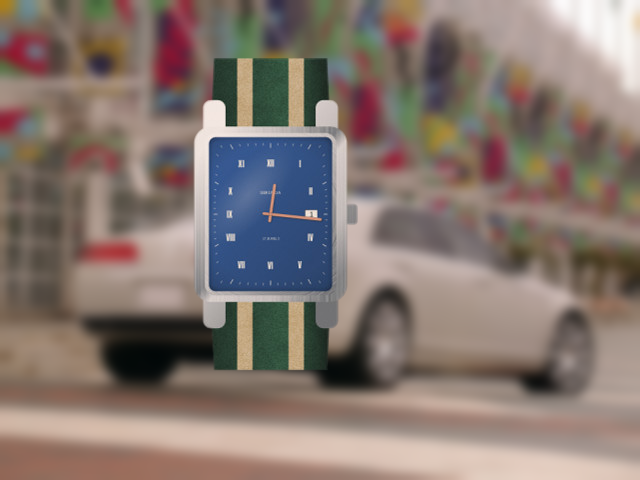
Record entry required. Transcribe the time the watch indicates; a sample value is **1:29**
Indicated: **12:16**
